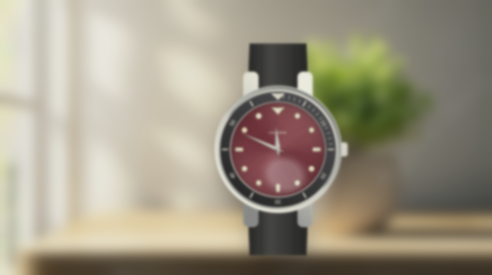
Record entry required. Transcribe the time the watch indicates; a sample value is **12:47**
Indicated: **11:49**
